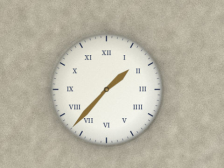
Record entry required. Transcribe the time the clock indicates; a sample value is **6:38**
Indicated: **1:37**
